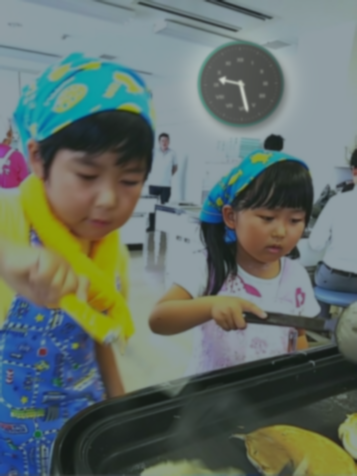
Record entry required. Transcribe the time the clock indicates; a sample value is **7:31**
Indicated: **9:28**
